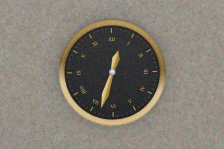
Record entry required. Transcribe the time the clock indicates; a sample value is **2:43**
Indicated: **12:33**
